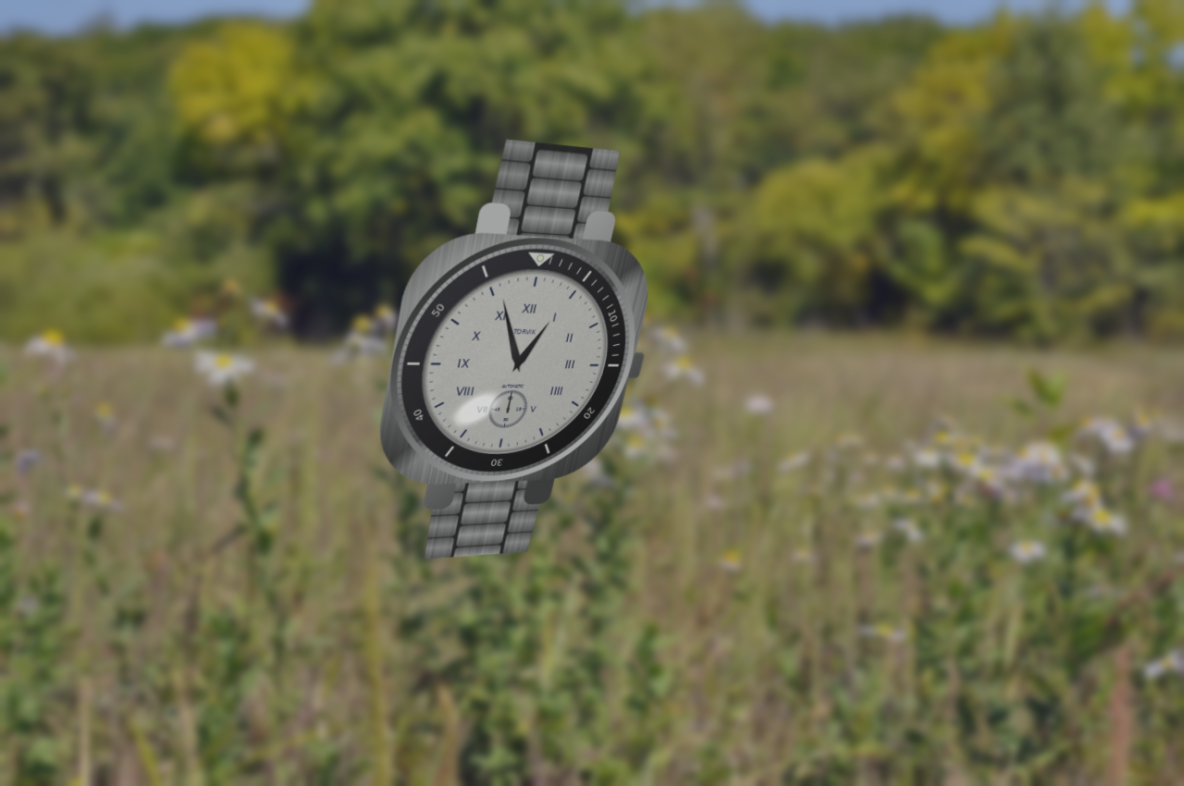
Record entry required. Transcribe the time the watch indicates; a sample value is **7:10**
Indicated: **12:56**
